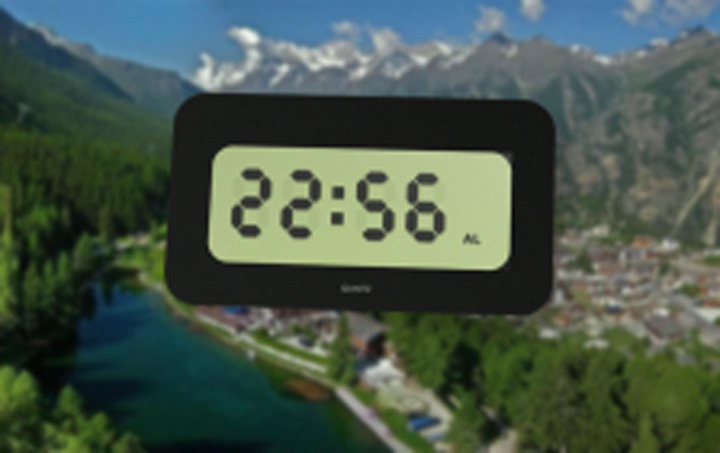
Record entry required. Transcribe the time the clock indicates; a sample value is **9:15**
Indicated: **22:56**
